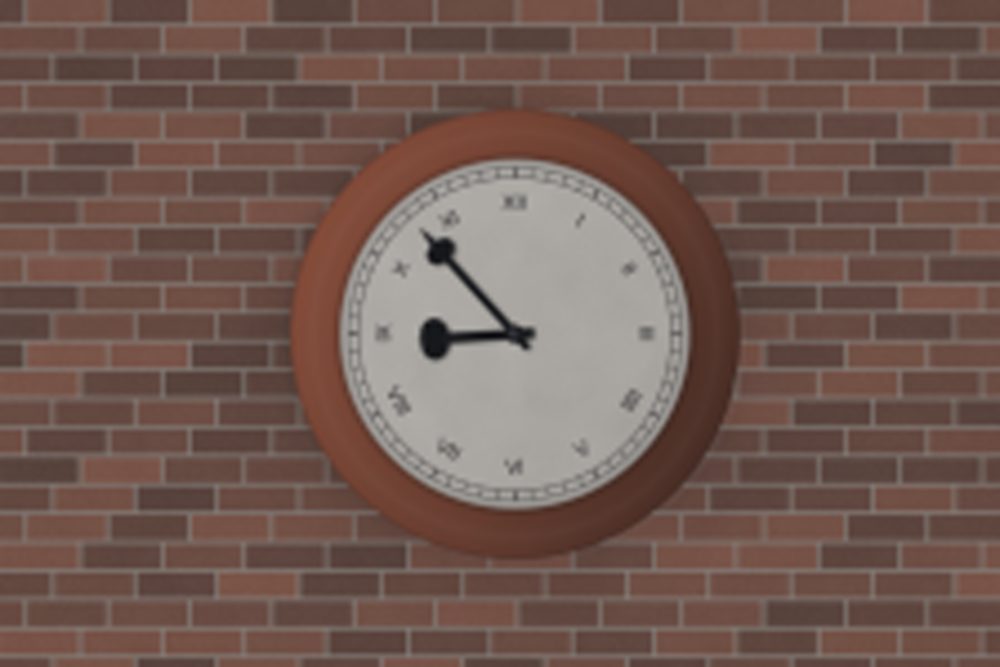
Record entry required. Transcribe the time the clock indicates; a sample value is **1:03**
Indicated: **8:53**
